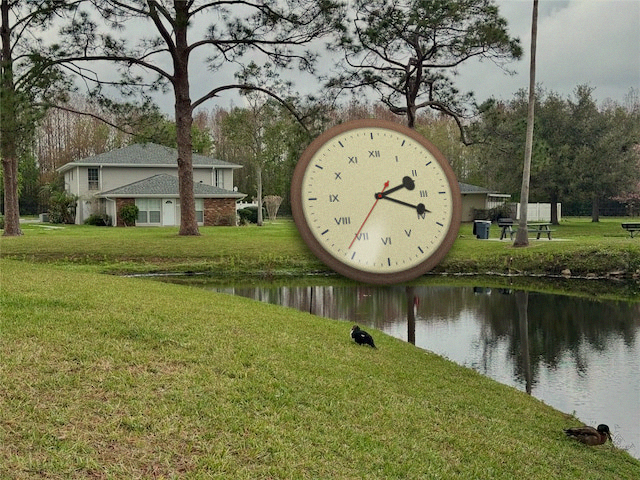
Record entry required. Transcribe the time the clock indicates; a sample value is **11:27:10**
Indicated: **2:18:36**
